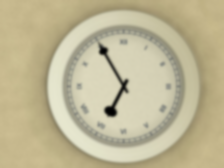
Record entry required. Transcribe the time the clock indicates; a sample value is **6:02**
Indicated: **6:55**
